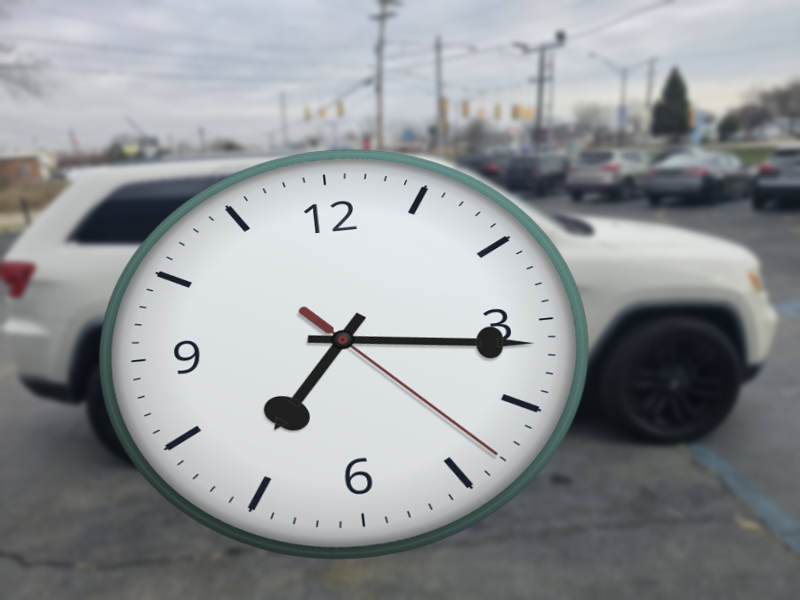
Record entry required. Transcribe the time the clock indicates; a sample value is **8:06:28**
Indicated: **7:16:23**
